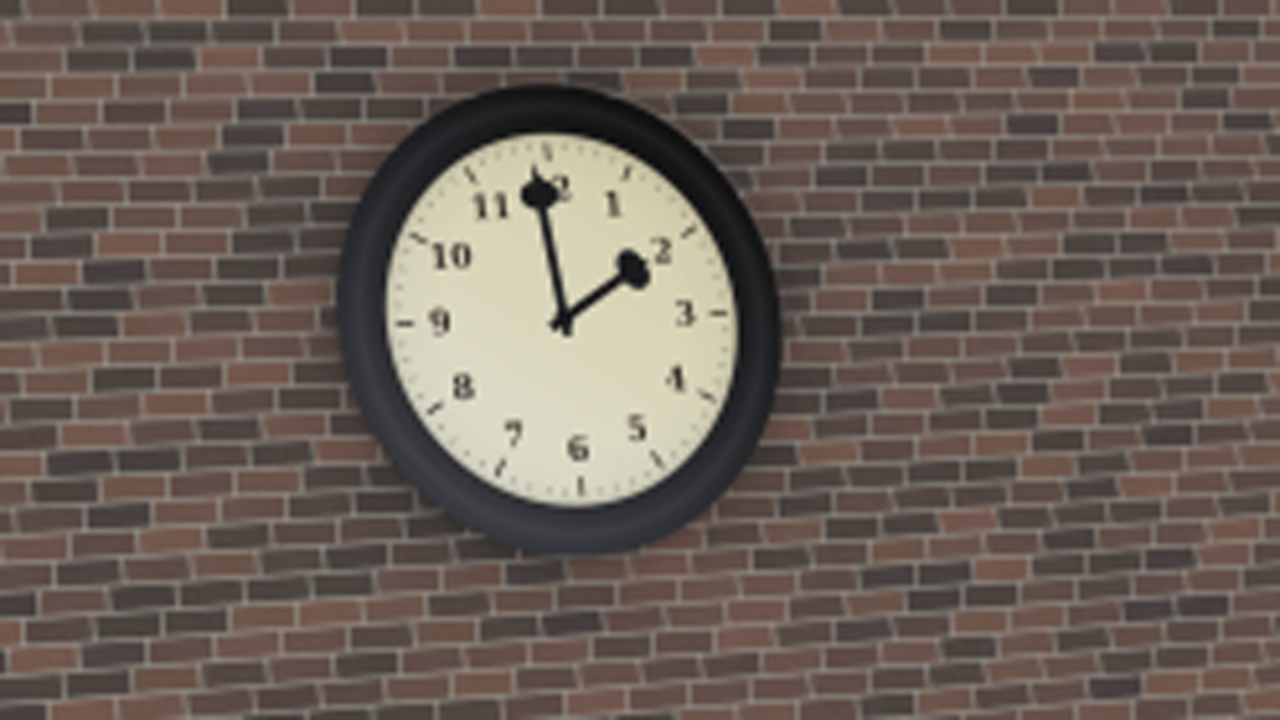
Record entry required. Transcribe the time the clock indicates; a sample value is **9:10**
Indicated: **1:59**
